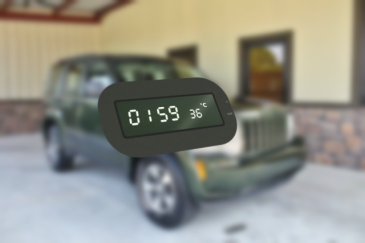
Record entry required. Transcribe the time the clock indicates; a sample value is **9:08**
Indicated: **1:59**
